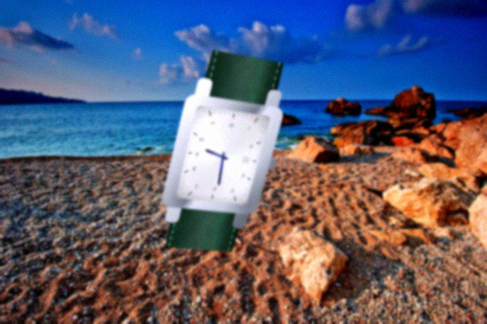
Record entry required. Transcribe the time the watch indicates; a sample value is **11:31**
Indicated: **9:29**
